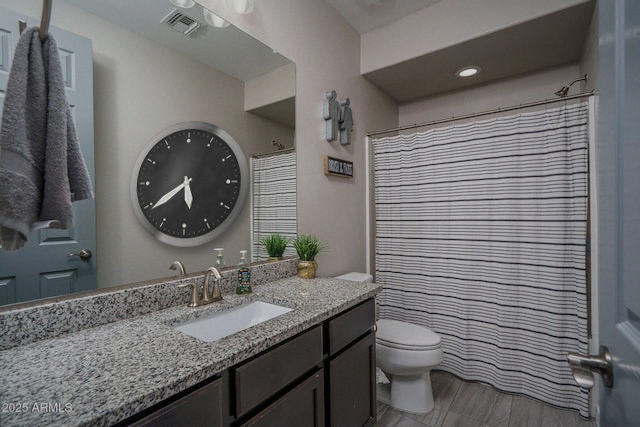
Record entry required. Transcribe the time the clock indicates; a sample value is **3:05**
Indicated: **5:39**
